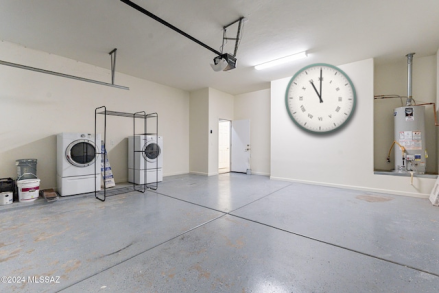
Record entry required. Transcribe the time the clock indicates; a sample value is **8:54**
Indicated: **11:00**
